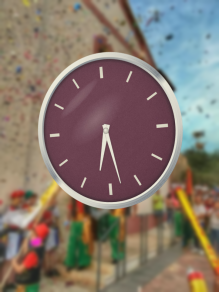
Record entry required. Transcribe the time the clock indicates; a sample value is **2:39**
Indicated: **6:28**
